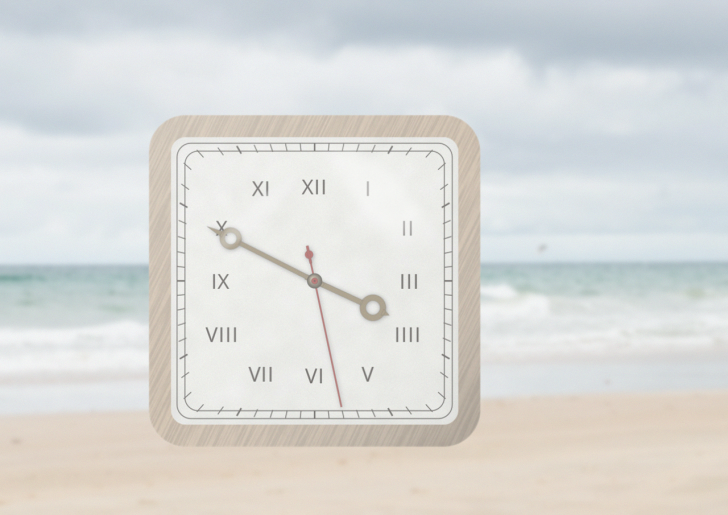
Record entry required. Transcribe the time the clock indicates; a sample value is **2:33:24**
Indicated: **3:49:28**
